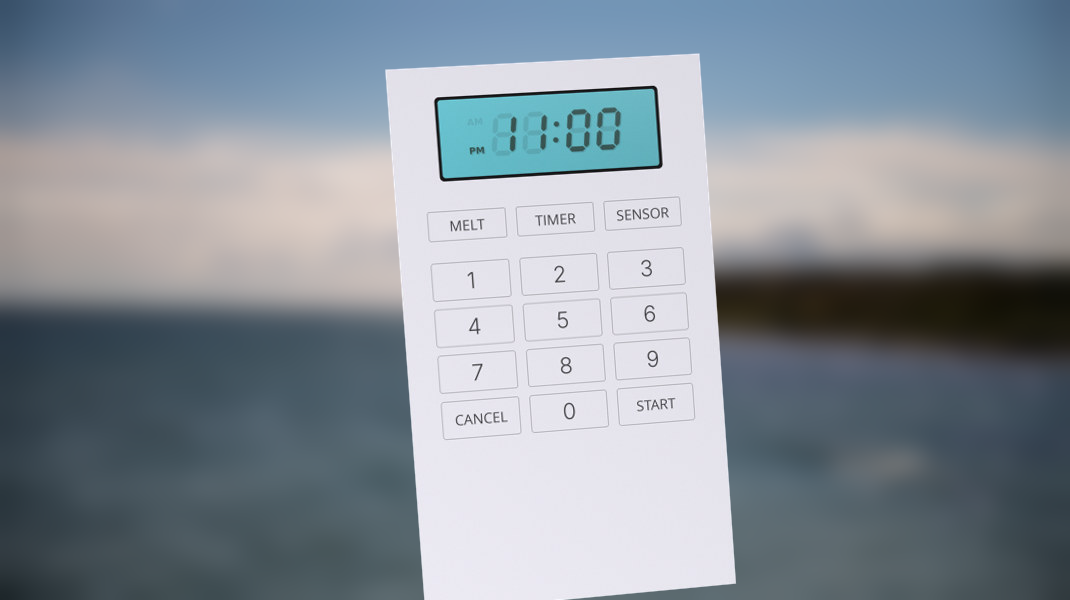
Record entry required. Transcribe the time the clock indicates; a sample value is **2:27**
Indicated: **11:00**
